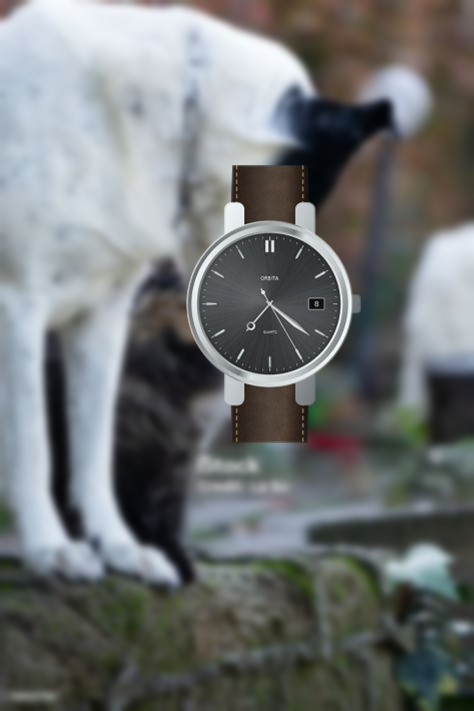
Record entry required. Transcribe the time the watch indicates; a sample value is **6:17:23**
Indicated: **7:21:25**
